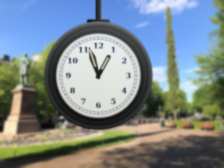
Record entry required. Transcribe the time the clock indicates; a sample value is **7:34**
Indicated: **12:57**
